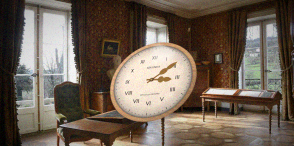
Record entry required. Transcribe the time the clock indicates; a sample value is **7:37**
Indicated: **3:09**
